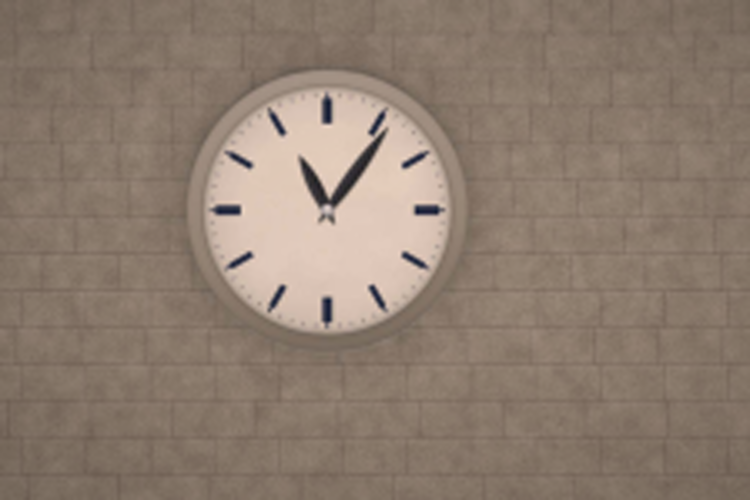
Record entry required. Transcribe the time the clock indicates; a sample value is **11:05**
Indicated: **11:06**
